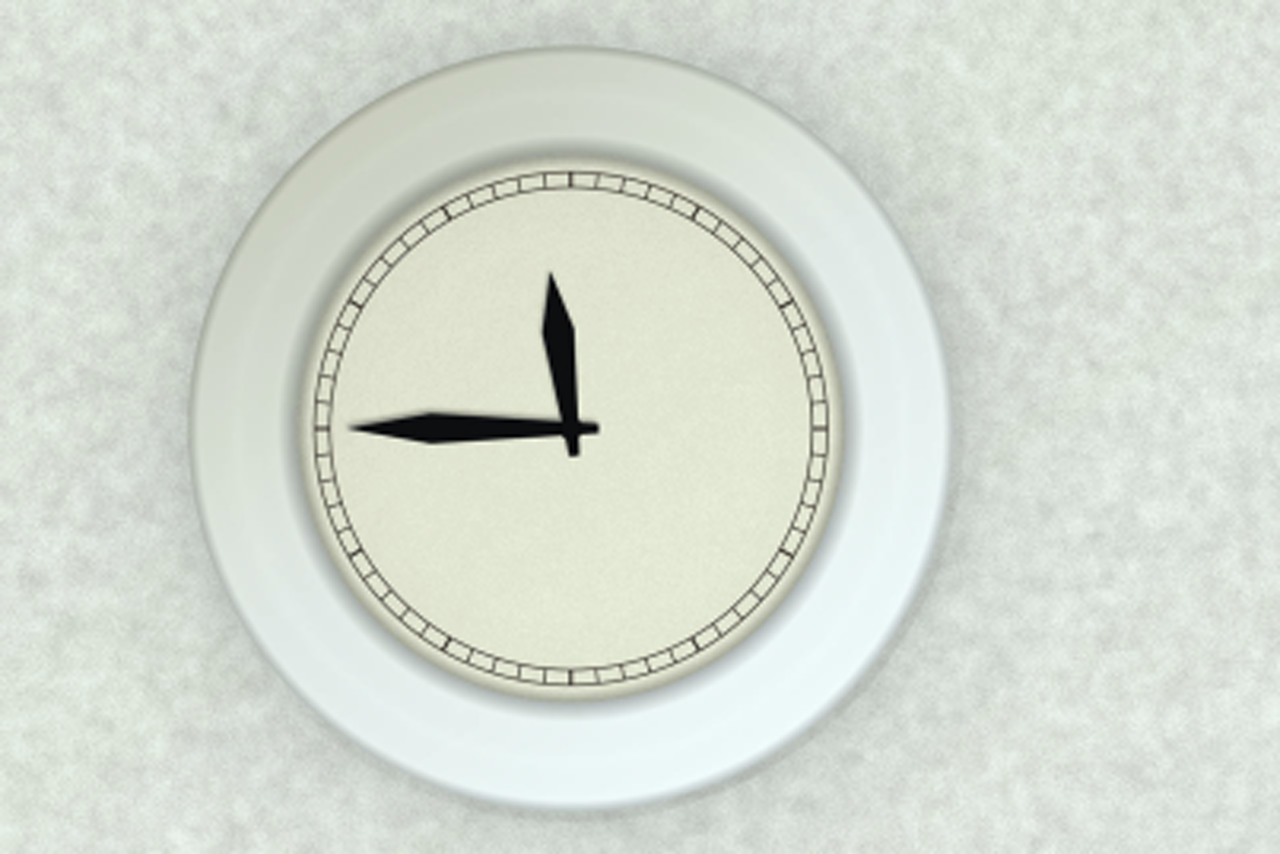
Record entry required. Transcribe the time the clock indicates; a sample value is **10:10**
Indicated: **11:45**
